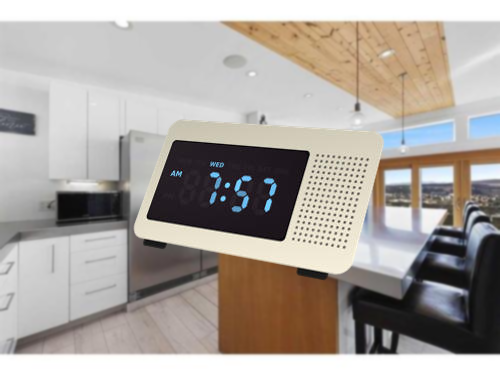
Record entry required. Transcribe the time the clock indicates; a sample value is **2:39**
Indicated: **7:57**
